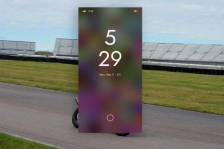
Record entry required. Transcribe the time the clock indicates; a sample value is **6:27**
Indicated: **5:29**
